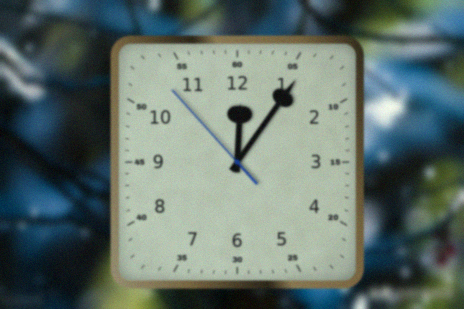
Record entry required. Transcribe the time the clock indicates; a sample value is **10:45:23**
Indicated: **12:05:53**
